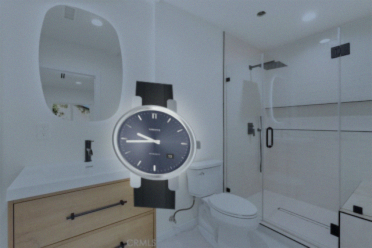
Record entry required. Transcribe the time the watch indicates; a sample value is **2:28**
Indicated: **9:44**
